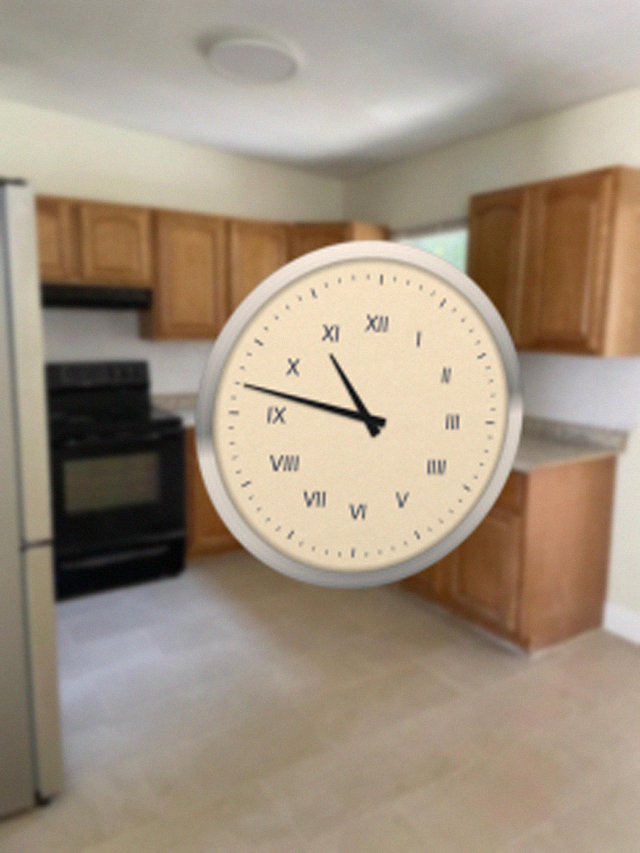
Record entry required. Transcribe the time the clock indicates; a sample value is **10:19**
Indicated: **10:47**
